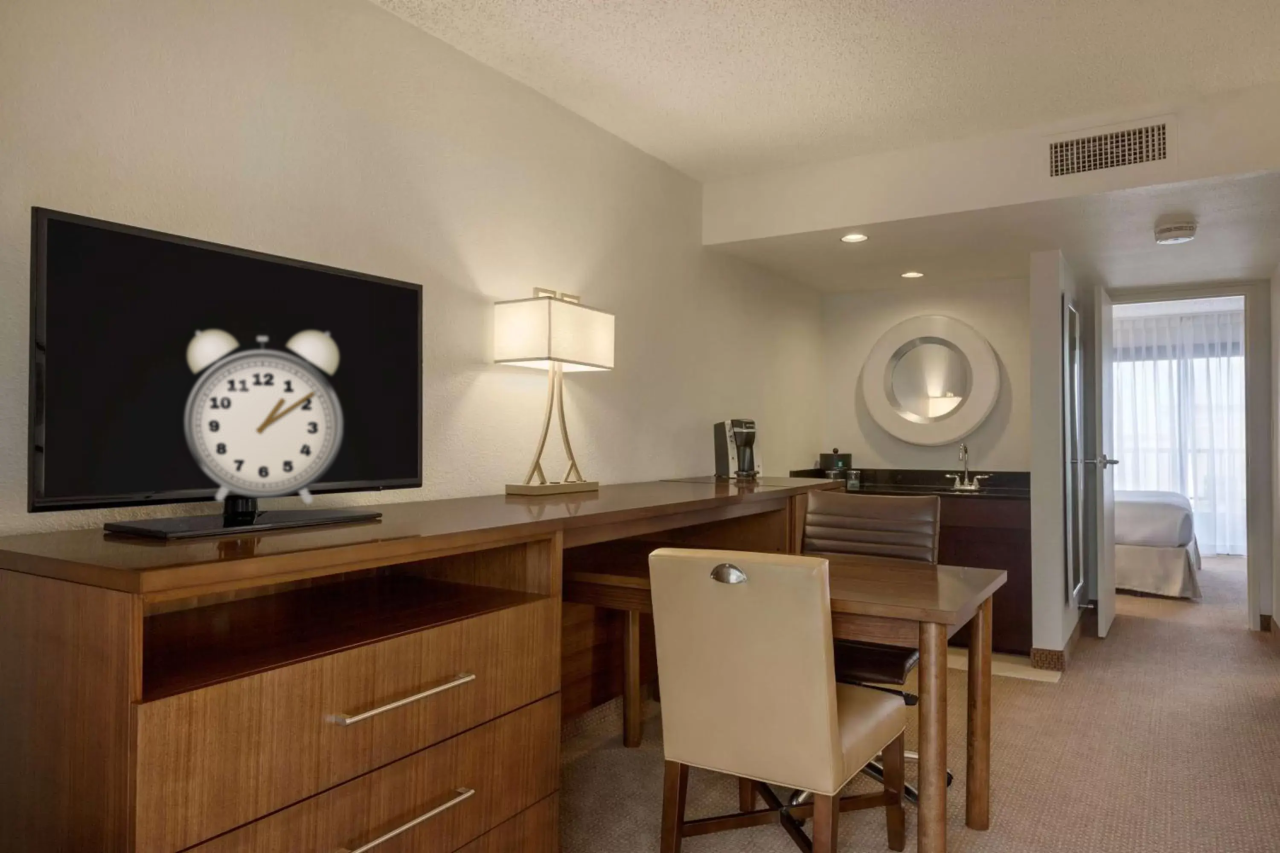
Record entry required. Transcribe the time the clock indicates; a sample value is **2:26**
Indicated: **1:09**
